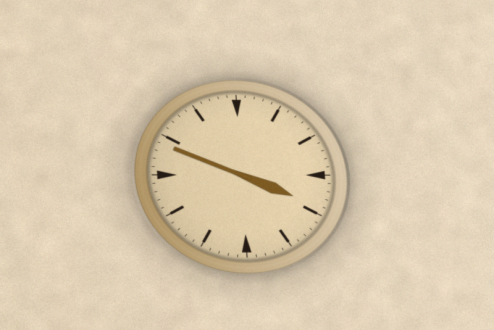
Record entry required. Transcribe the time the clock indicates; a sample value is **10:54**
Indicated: **3:49**
